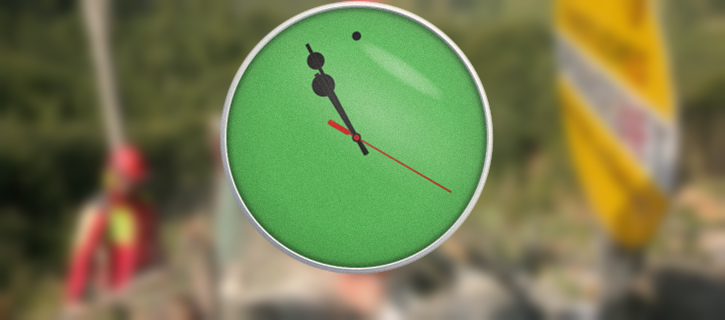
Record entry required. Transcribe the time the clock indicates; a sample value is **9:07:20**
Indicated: **10:55:20**
